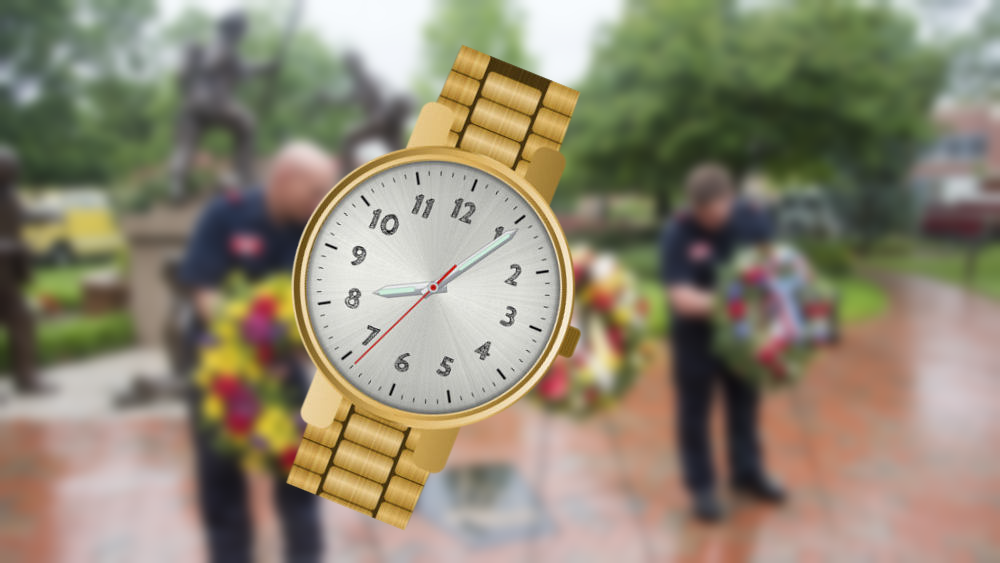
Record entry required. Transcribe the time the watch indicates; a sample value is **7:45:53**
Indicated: **8:05:34**
